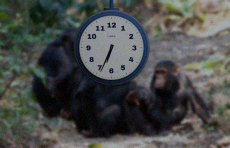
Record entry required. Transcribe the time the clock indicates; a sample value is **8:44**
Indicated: **6:34**
